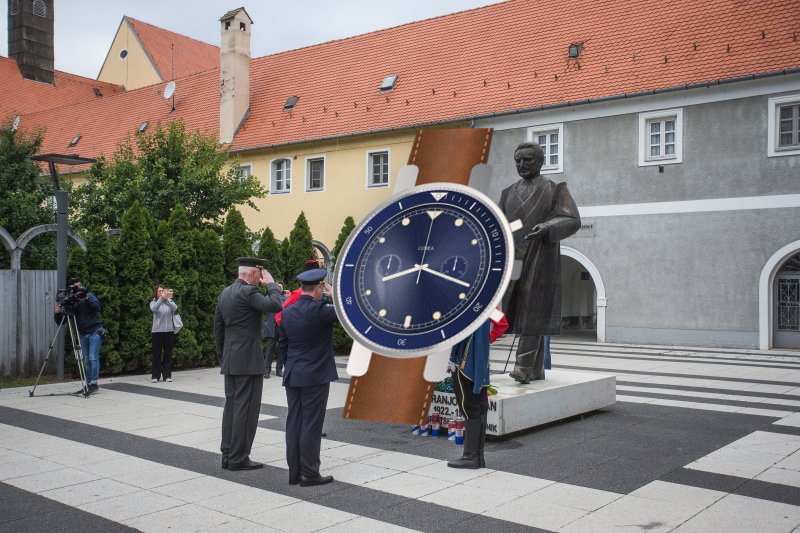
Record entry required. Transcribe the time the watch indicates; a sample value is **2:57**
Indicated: **8:18**
